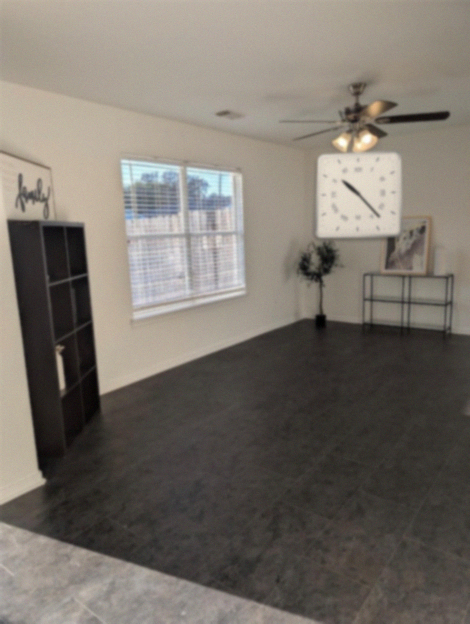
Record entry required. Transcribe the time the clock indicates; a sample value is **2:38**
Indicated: **10:23**
